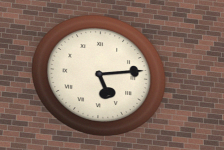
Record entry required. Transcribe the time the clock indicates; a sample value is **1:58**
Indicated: **5:13**
